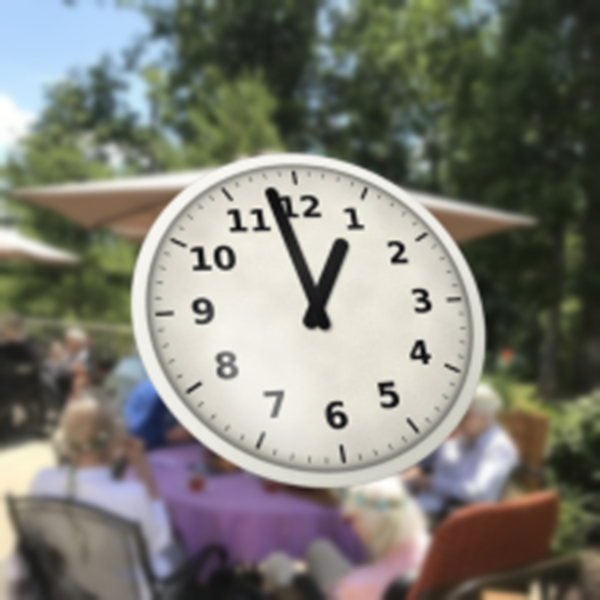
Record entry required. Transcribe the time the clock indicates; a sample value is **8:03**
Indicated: **12:58**
